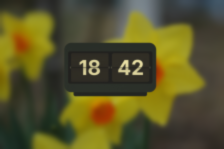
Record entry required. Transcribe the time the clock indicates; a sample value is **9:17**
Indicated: **18:42**
